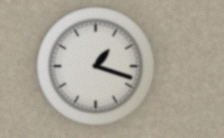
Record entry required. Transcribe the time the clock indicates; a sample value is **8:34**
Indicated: **1:18**
